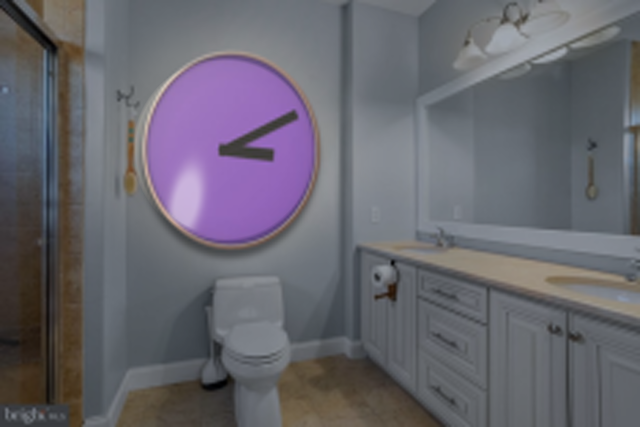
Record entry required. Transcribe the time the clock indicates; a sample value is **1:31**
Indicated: **3:11**
